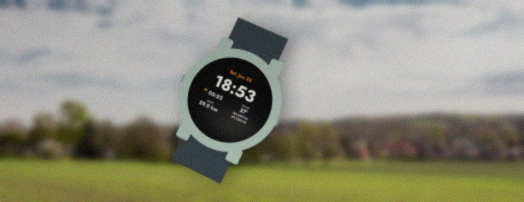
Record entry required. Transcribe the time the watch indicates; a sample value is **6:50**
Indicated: **18:53**
